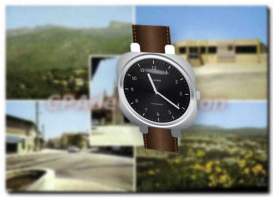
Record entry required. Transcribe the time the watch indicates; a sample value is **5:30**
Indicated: **11:21**
